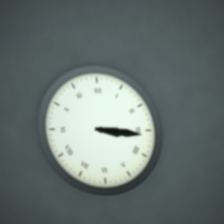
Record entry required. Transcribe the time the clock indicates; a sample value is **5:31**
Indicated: **3:16**
